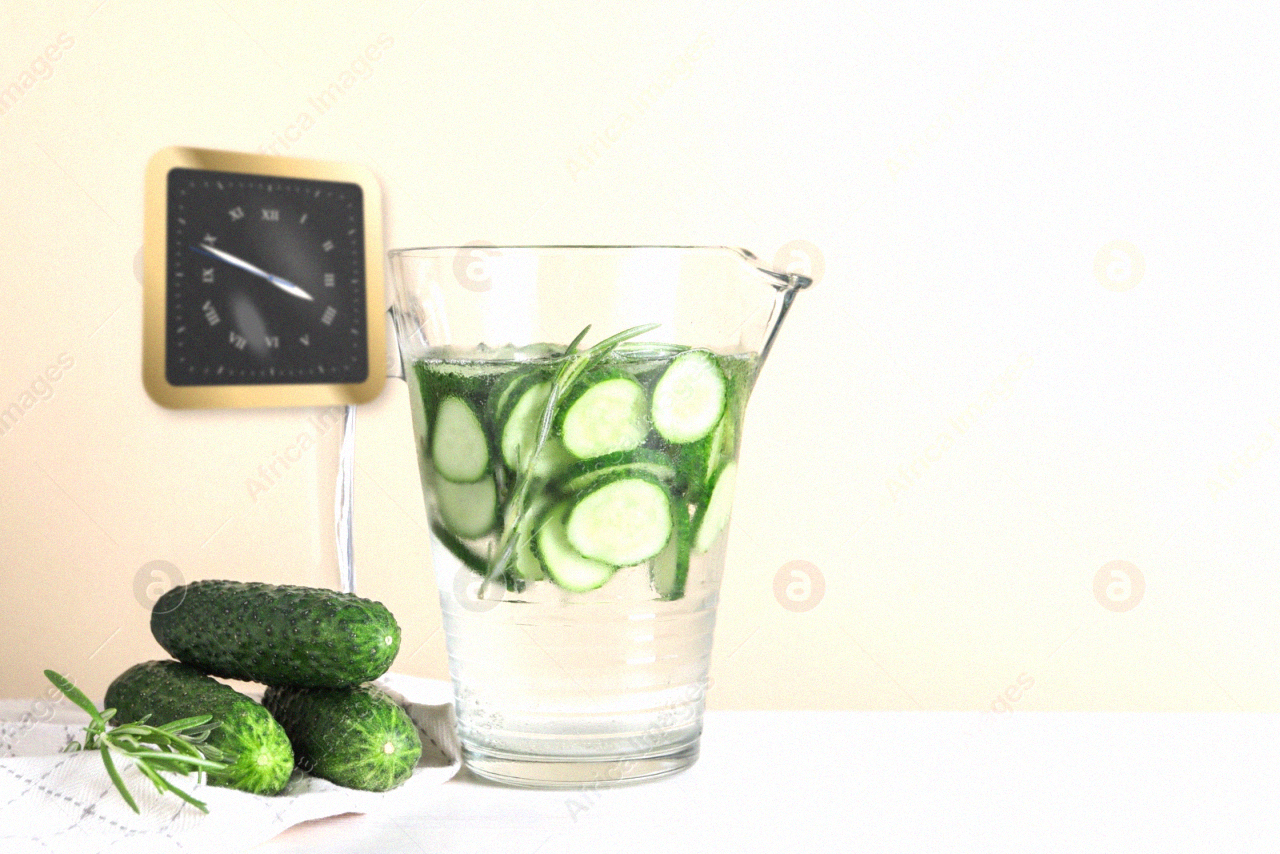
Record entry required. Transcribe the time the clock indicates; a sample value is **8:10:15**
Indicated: **3:48:48**
